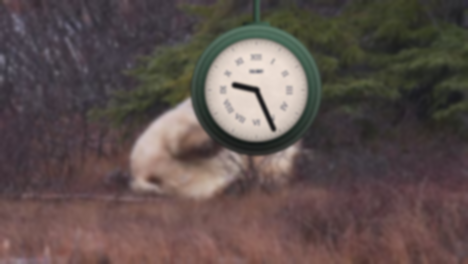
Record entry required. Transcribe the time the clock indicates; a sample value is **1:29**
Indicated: **9:26**
